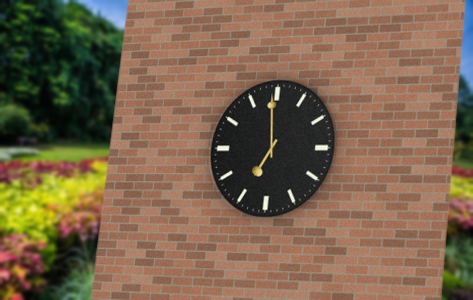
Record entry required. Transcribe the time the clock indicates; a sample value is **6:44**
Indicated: **6:59**
